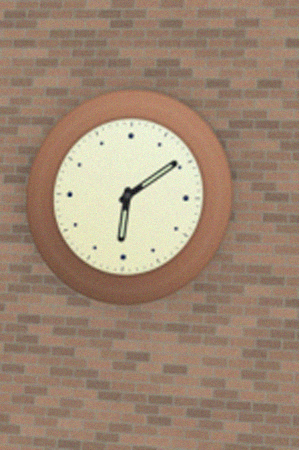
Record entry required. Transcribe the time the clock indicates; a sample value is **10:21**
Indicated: **6:09**
